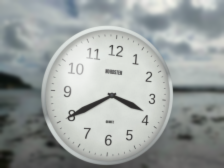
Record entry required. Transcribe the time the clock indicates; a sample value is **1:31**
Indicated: **3:40**
